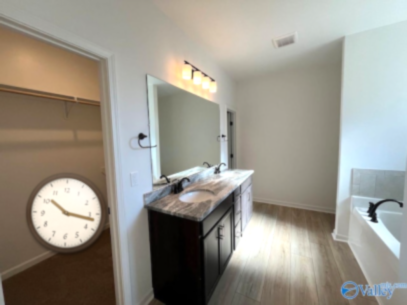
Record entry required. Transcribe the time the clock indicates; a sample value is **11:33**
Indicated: **10:17**
